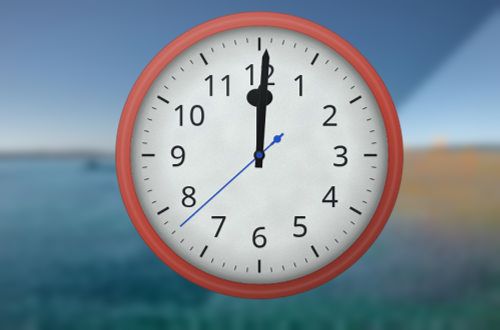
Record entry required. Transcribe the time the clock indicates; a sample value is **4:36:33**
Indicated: **12:00:38**
